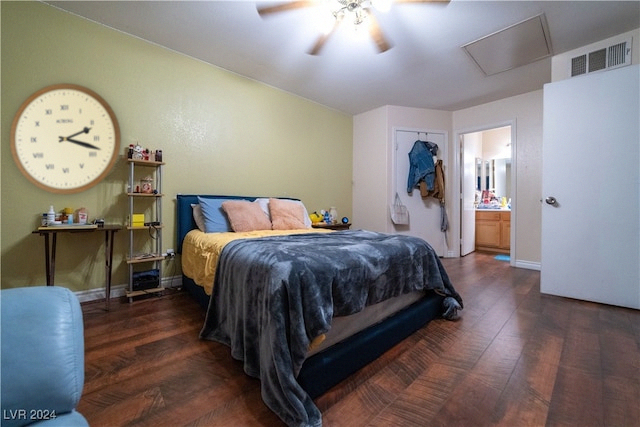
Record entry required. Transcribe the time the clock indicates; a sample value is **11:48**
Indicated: **2:18**
